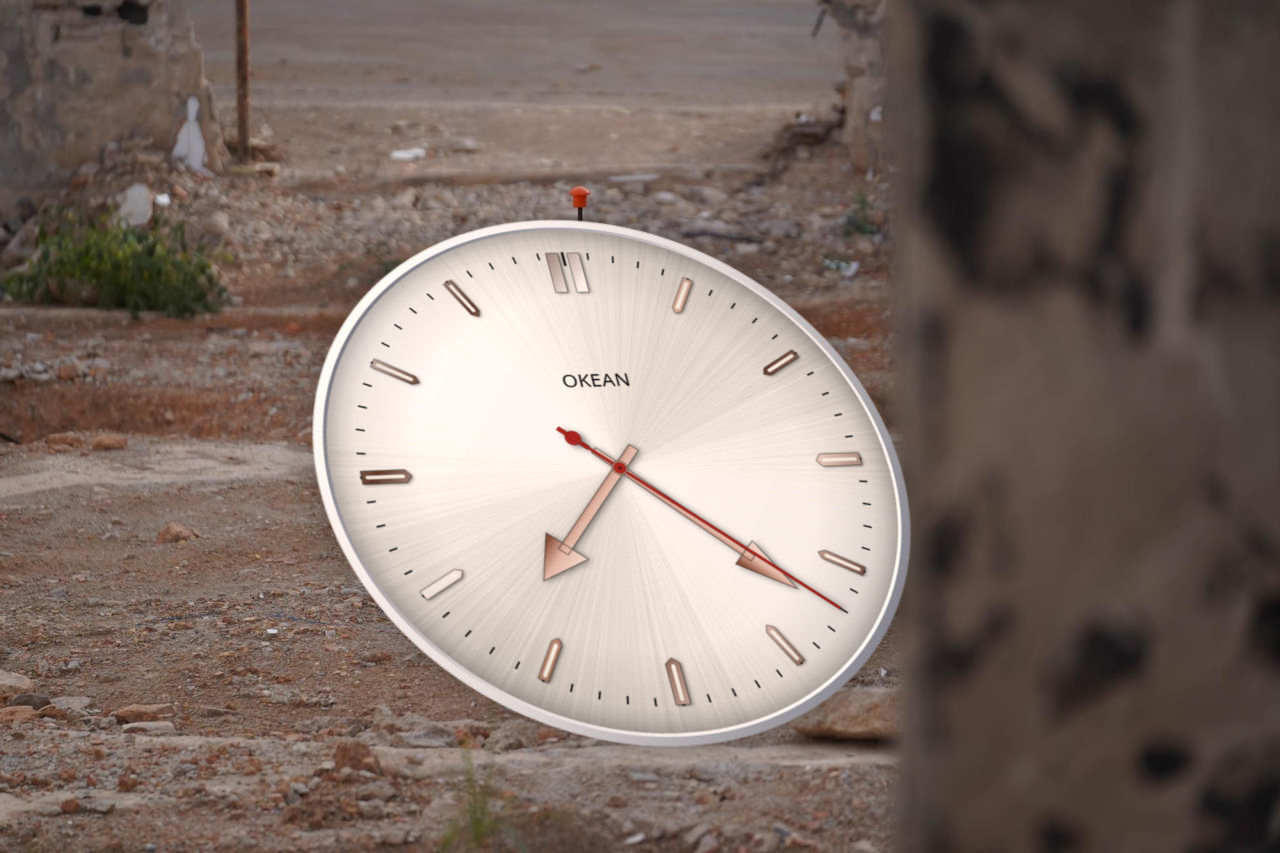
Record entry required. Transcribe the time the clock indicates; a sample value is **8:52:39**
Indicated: **7:22:22**
